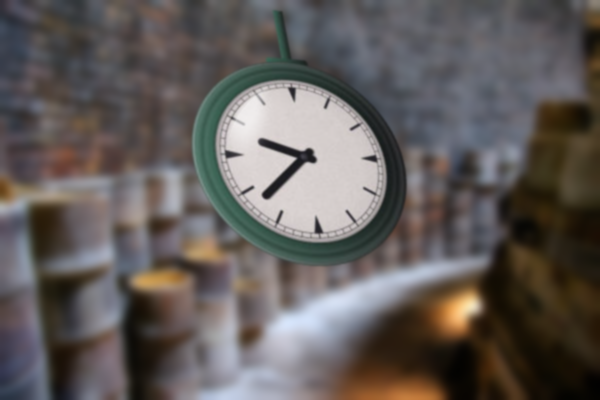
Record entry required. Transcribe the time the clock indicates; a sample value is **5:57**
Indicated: **9:38**
